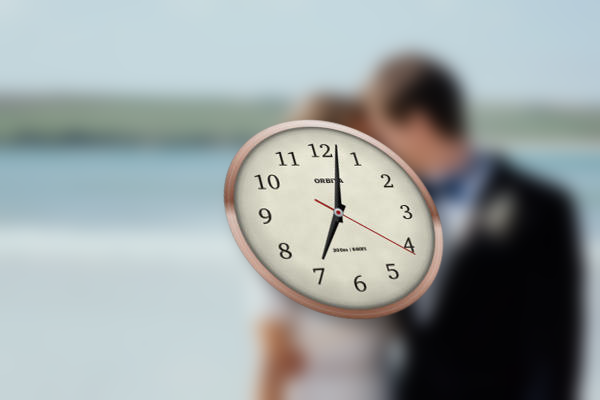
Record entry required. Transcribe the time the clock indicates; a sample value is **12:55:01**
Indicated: **7:02:21**
